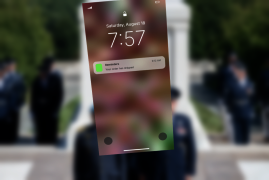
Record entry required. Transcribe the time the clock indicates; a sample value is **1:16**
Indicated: **7:57**
